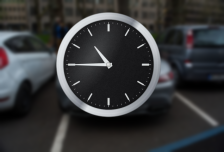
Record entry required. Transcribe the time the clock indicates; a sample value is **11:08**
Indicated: **10:45**
